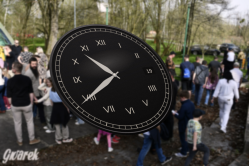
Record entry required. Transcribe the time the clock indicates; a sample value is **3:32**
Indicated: **10:40**
